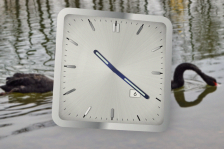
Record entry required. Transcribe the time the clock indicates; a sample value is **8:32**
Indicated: **10:21**
